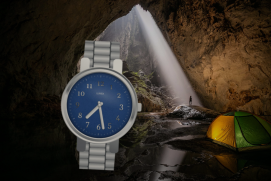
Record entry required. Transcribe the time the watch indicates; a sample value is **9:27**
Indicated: **7:28**
